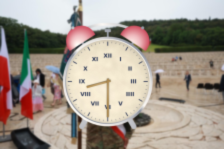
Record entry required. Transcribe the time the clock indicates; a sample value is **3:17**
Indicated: **8:30**
